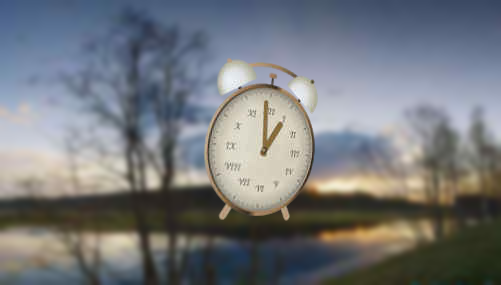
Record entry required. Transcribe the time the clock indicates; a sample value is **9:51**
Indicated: **12:59**
